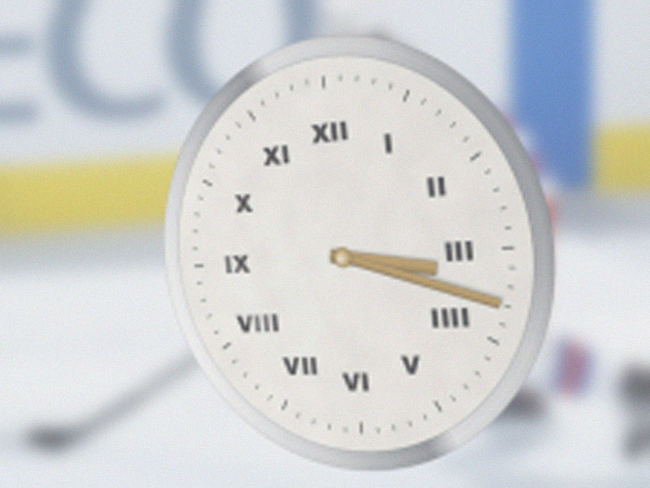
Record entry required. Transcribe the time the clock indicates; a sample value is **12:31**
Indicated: **3:18**
